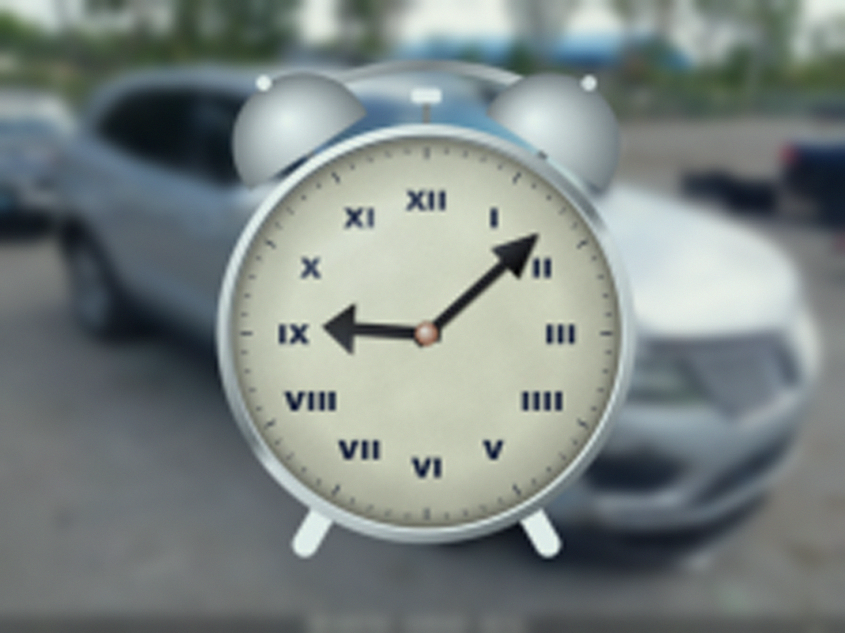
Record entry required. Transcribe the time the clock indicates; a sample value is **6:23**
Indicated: **9:08**
